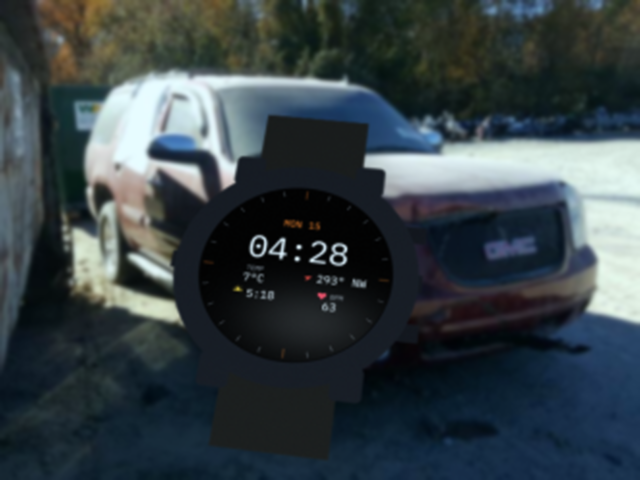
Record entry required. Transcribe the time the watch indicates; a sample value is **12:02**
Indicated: **4:28**
